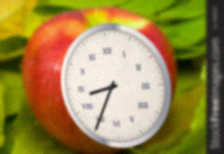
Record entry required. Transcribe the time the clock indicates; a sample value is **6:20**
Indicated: **8:35**
